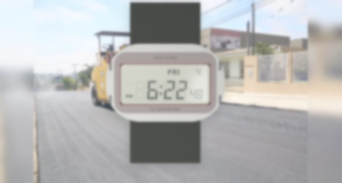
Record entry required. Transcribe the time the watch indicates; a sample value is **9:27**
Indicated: **6:22**
